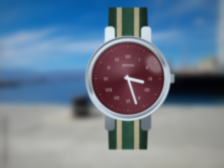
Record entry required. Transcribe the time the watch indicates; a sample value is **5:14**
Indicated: **3:27**
